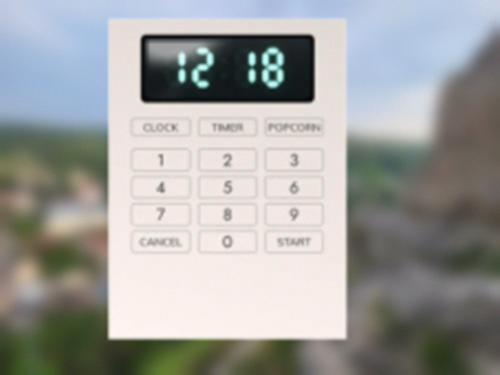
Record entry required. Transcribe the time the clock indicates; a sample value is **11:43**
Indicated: **12:18**
